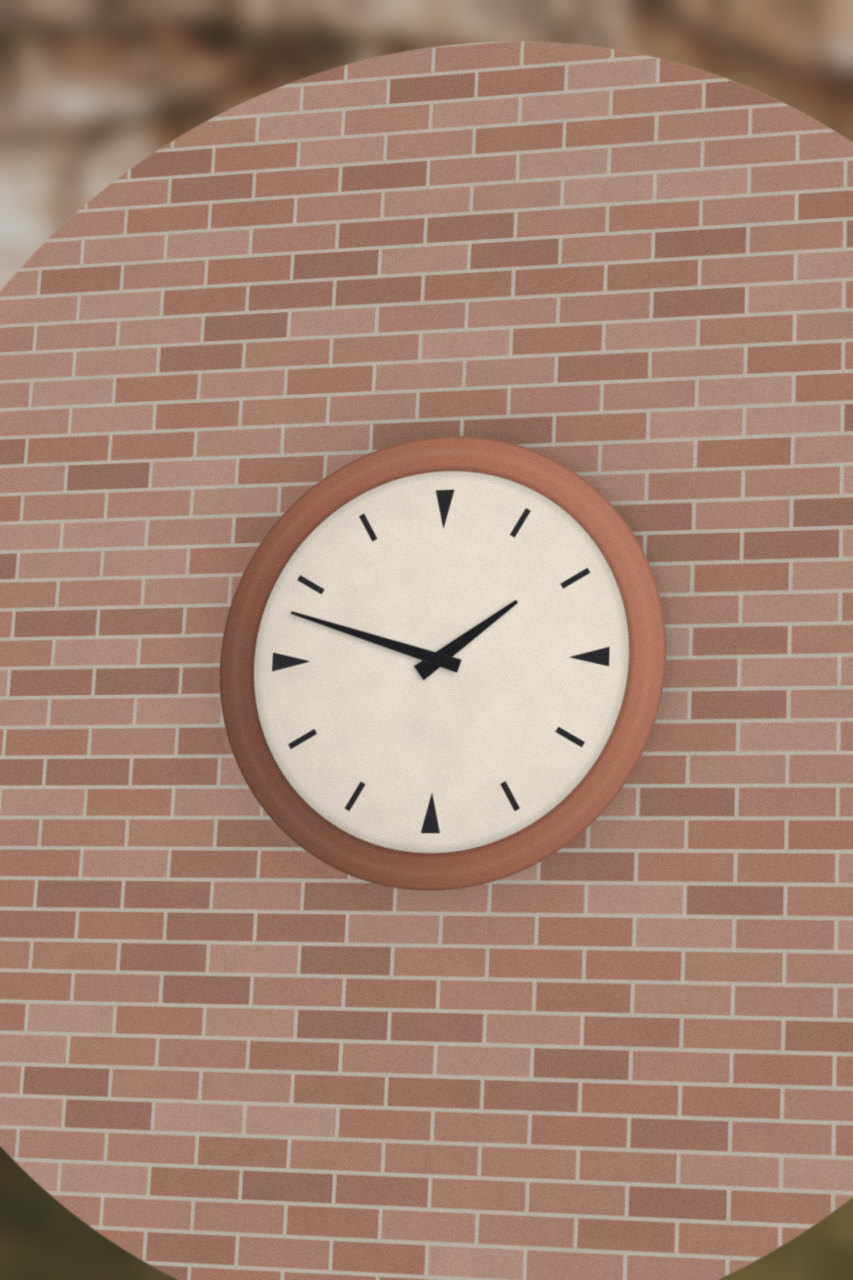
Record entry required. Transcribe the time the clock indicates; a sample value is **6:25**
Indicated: **1:48**
